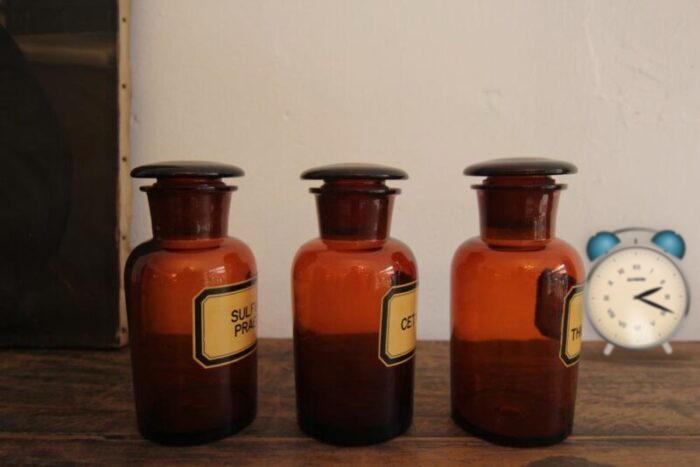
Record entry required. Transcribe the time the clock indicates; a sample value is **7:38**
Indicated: **2:19**
